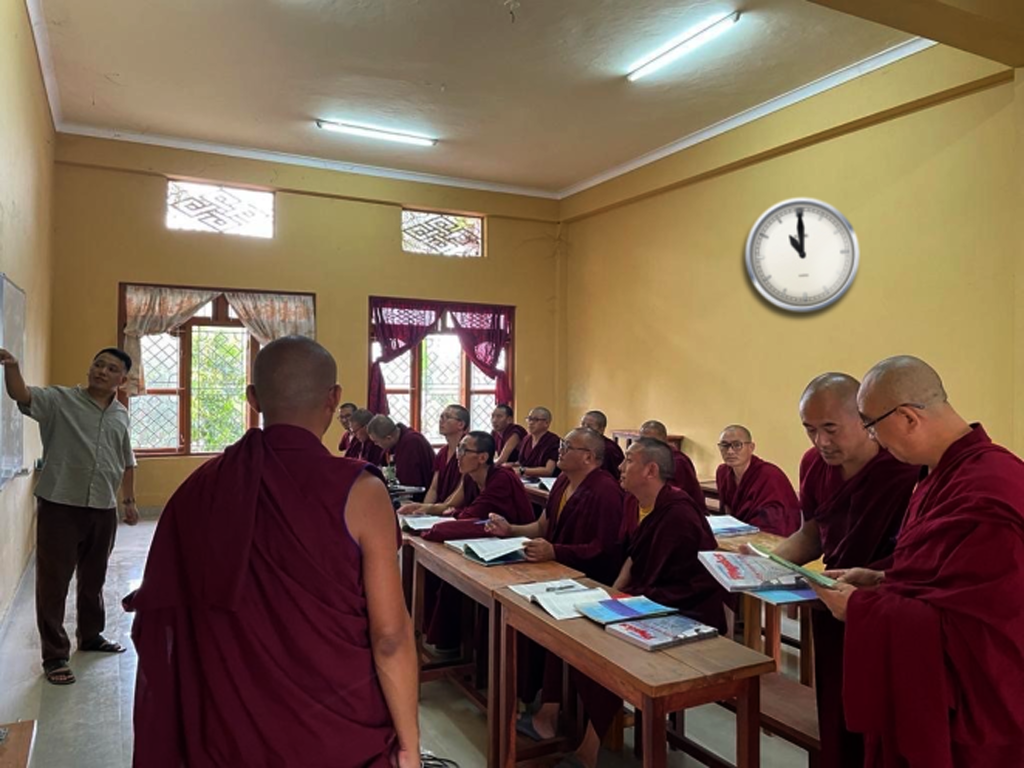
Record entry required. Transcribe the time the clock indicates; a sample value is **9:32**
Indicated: **11:00**
